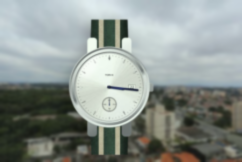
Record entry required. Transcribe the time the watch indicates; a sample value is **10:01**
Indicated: **3:16**
